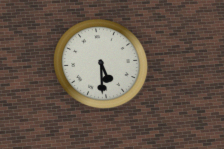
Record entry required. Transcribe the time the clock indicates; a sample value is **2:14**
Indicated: **5:31**
